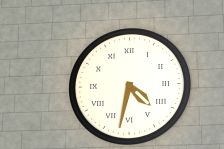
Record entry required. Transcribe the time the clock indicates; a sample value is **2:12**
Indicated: **4:32**
